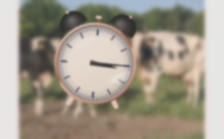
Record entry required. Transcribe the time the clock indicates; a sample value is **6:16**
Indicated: **3:15**
